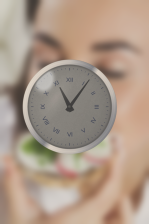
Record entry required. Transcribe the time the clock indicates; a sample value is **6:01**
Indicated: **11:06**
